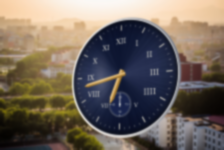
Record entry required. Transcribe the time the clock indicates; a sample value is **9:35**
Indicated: **6:43**
